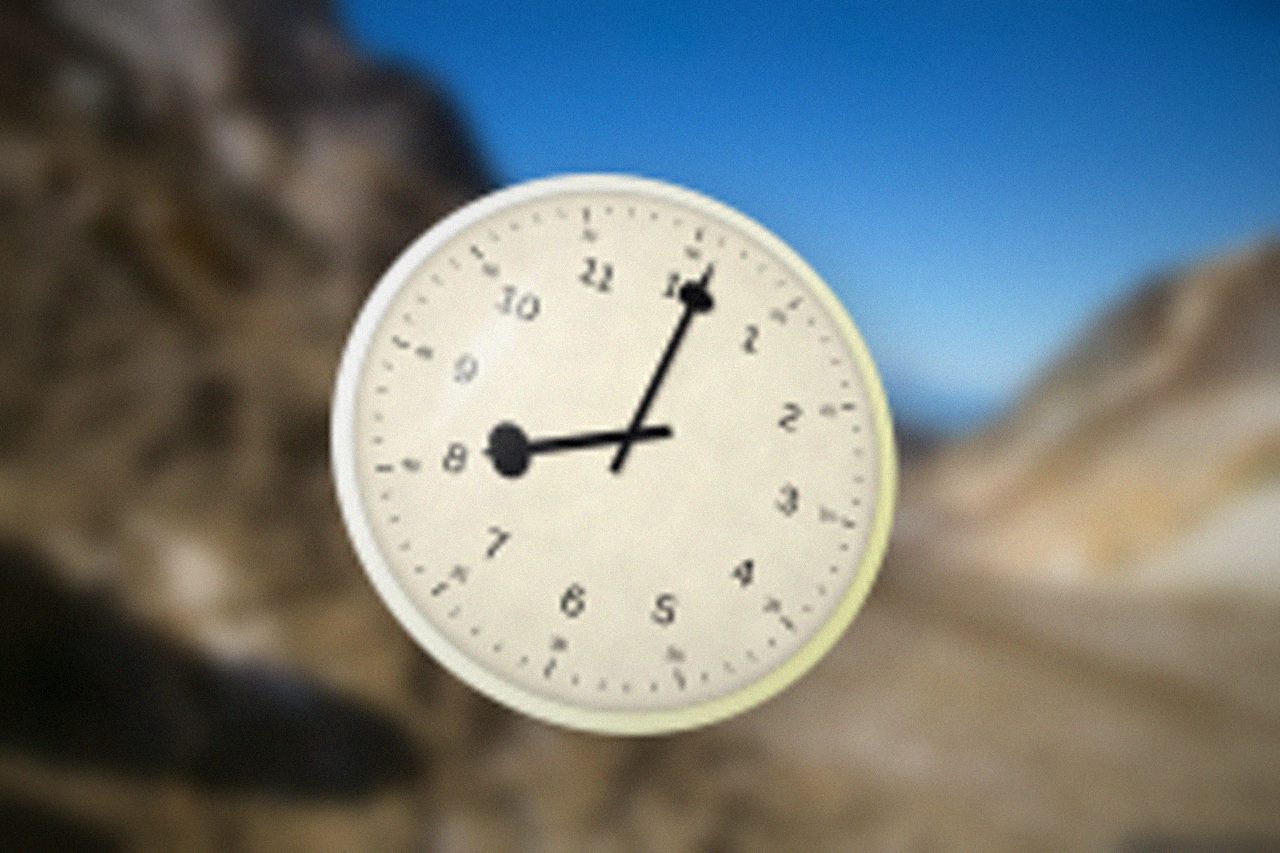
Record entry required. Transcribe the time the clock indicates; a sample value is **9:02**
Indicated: **8:01**
